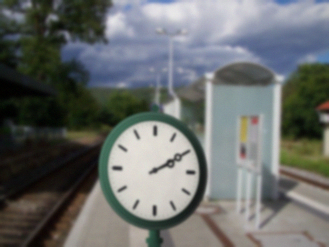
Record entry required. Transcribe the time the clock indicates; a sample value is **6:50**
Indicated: **2:10**
